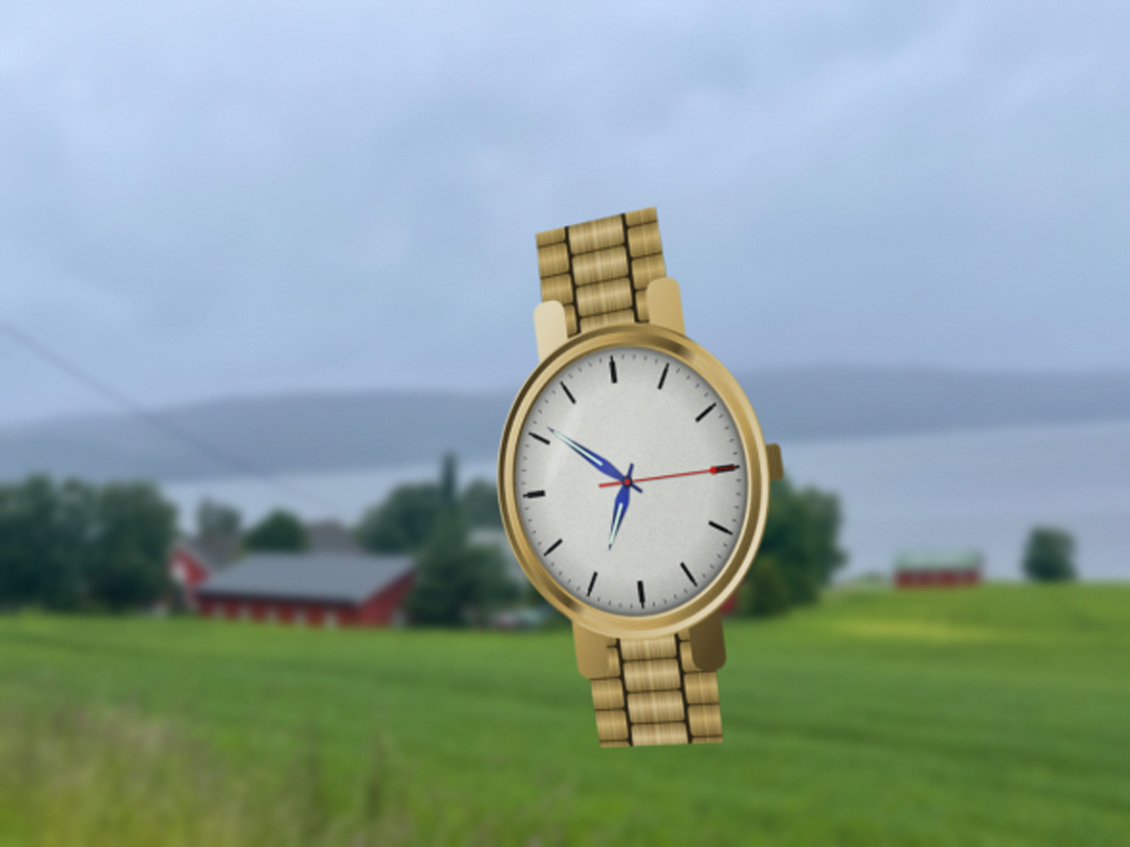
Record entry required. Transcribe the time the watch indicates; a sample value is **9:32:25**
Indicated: **6:51:15**
